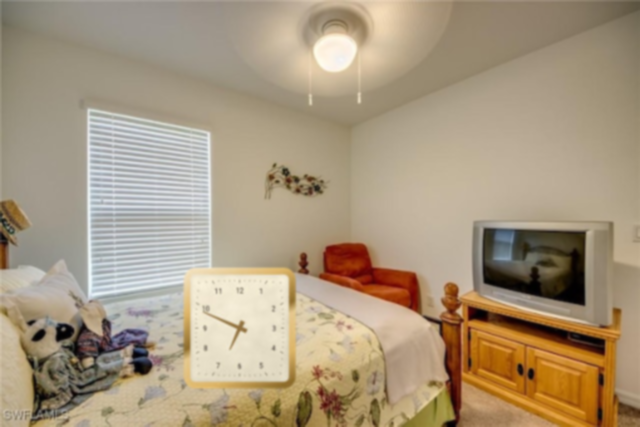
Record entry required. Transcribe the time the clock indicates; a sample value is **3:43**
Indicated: **6:49**
